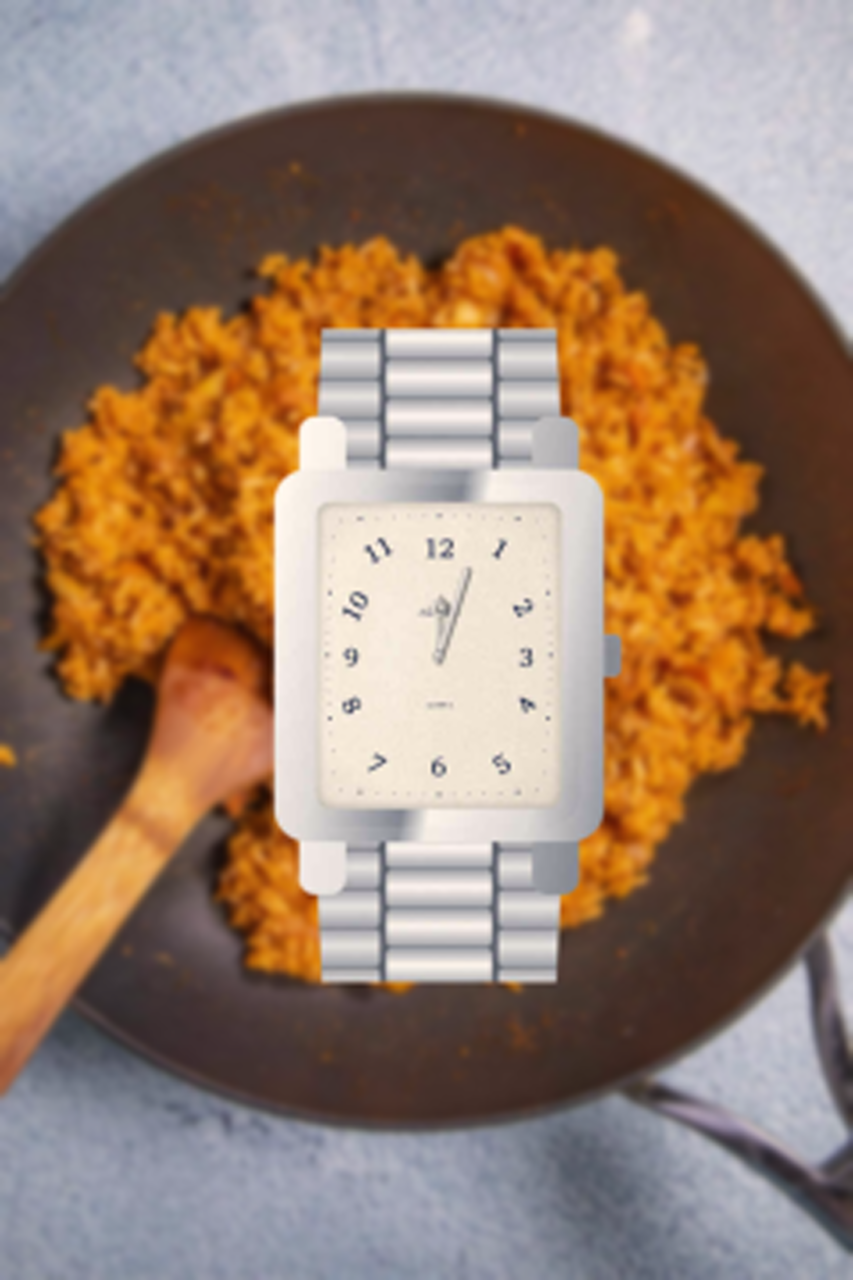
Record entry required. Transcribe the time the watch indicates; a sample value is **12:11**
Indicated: **12:03**
